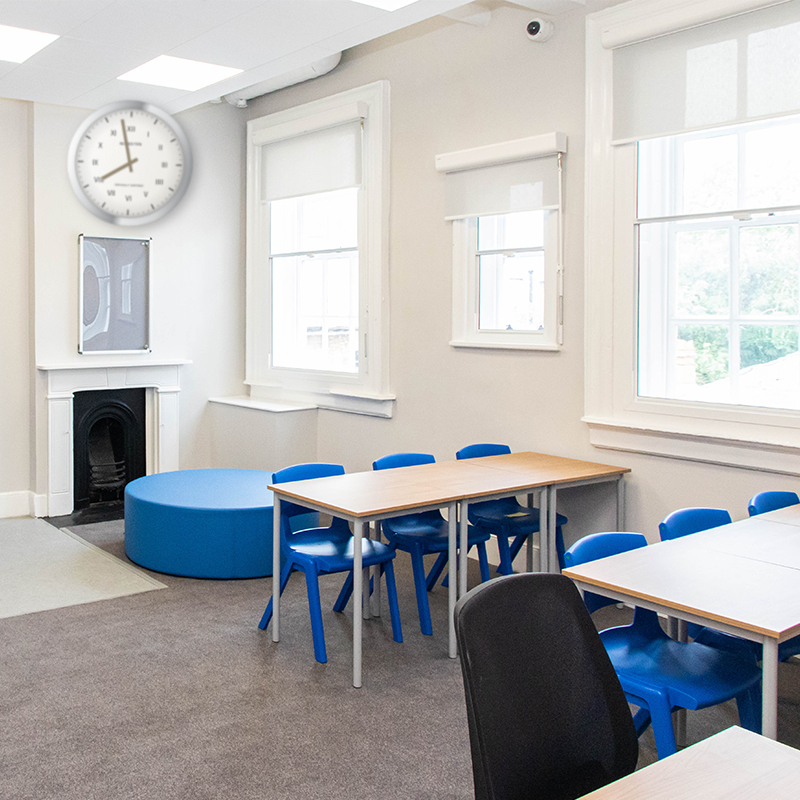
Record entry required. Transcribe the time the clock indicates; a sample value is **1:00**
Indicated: **7:58**
